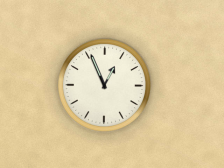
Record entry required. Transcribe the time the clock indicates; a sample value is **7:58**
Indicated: **12:56**
